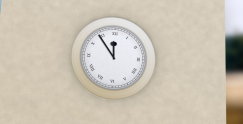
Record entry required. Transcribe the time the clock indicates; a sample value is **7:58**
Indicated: **11:54**
